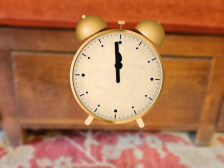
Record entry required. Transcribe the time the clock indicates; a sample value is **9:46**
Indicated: **11:59**
